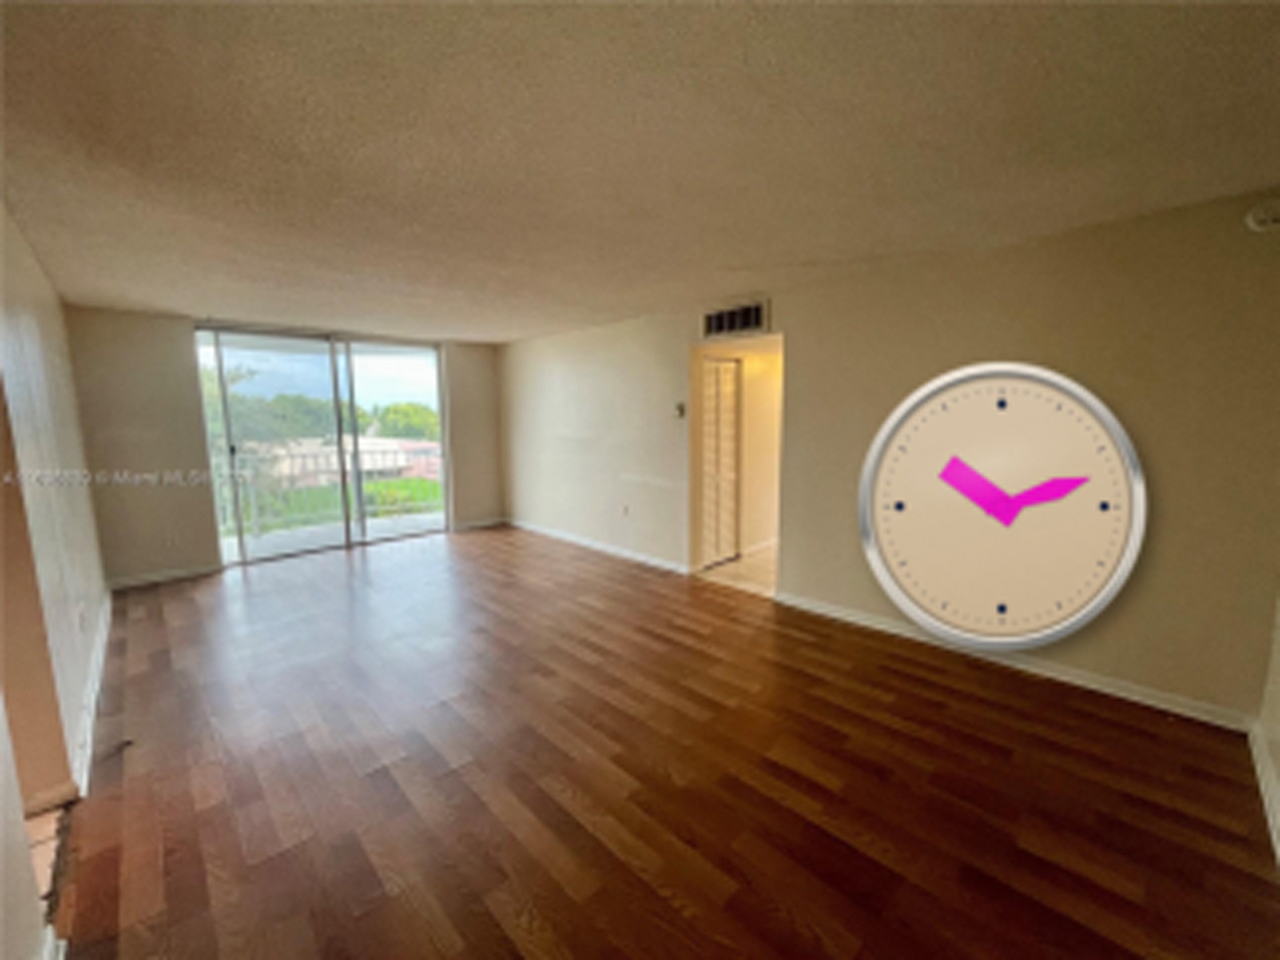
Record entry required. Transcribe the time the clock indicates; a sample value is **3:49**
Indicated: **10:12**
